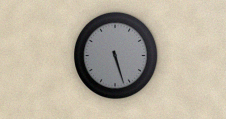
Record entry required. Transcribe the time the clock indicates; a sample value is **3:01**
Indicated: **5:27**
